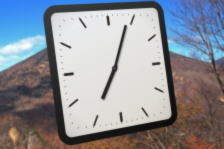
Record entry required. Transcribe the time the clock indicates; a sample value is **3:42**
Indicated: **7:04**
